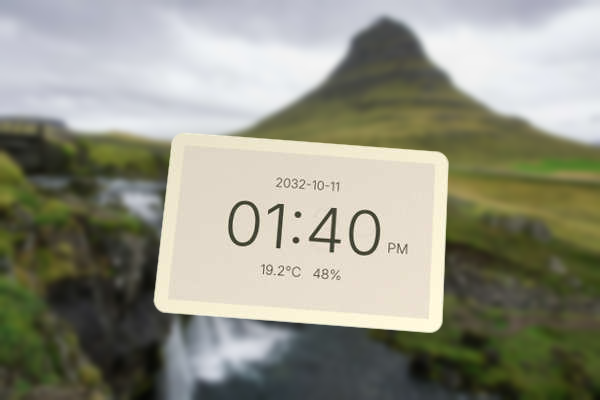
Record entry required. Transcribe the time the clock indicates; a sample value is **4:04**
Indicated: **1:40**
